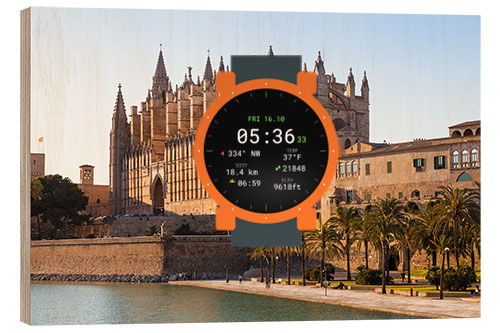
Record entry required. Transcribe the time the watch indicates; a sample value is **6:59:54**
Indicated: **5:36:33**
